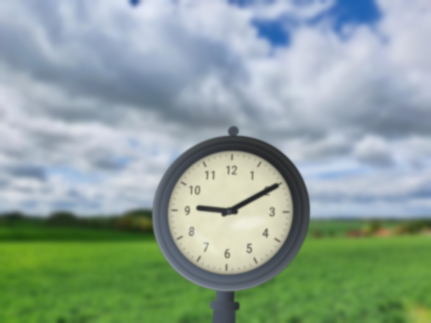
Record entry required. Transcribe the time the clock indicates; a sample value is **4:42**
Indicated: **9:10**
